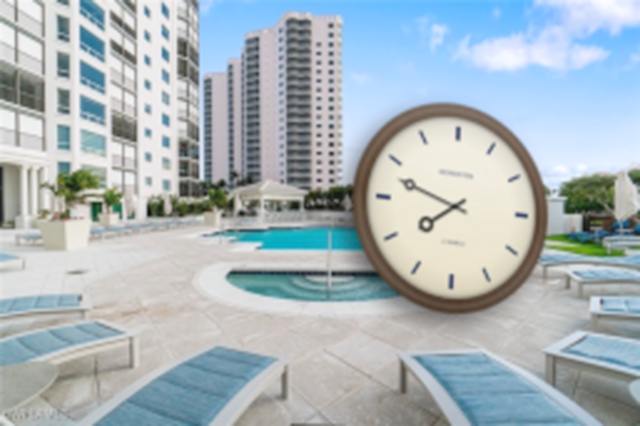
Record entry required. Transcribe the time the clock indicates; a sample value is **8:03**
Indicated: **7:48**
